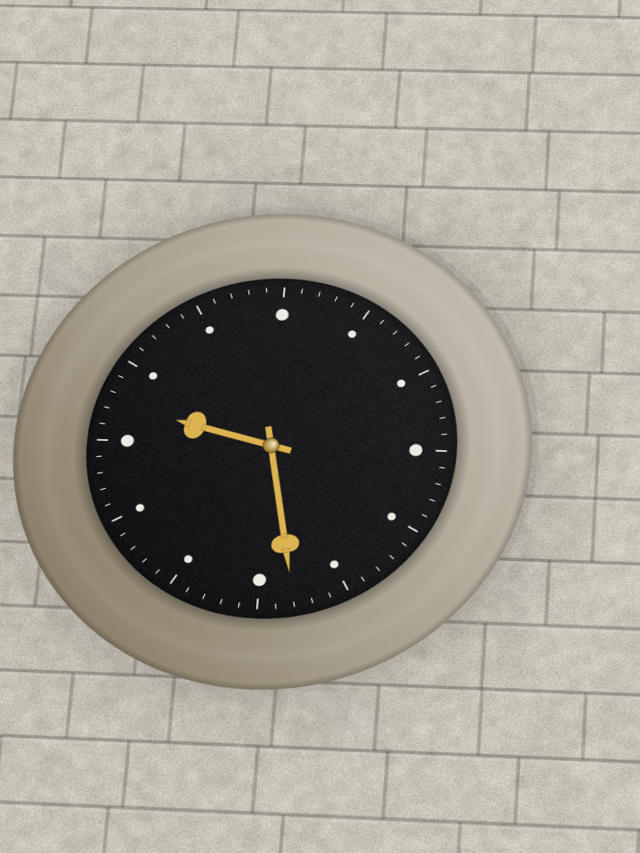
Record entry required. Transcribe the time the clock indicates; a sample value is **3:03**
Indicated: **9:28**
